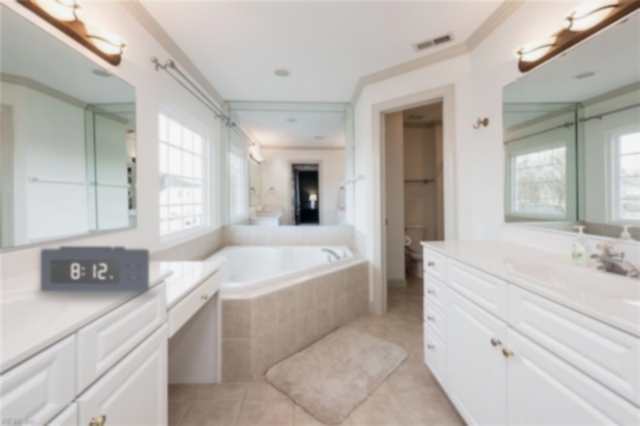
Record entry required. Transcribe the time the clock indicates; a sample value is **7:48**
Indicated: **8:12**
